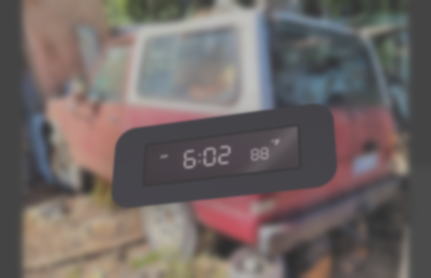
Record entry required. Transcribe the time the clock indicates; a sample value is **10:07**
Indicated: **6:02**
